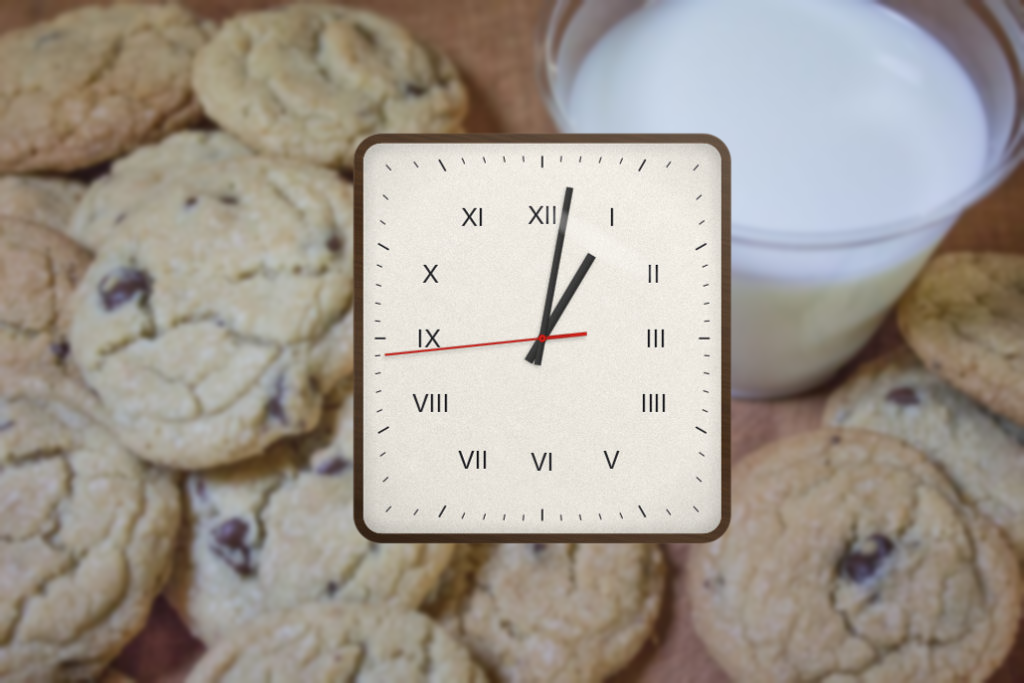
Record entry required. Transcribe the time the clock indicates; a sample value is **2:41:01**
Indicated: **1:01:44**
